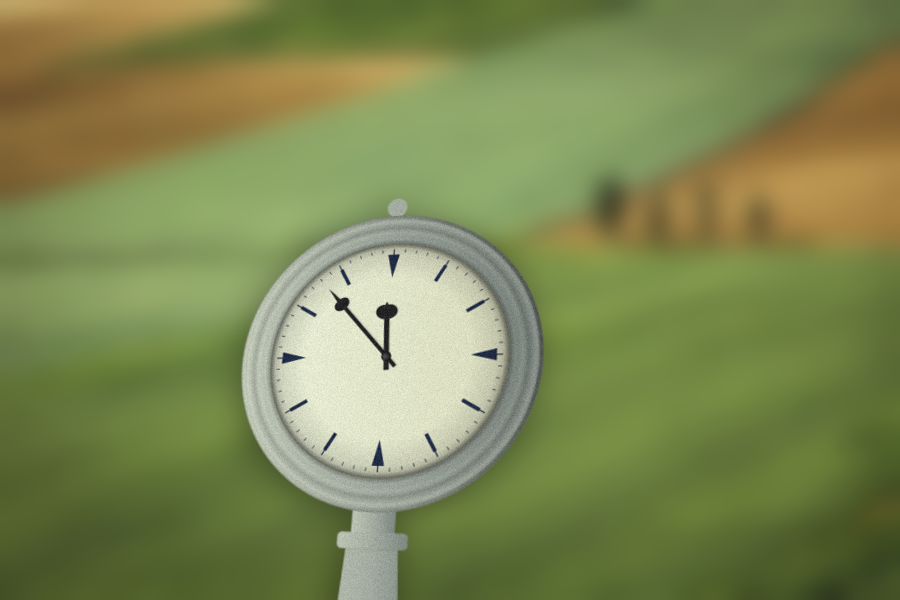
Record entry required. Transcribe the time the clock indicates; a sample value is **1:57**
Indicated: **11:53**
